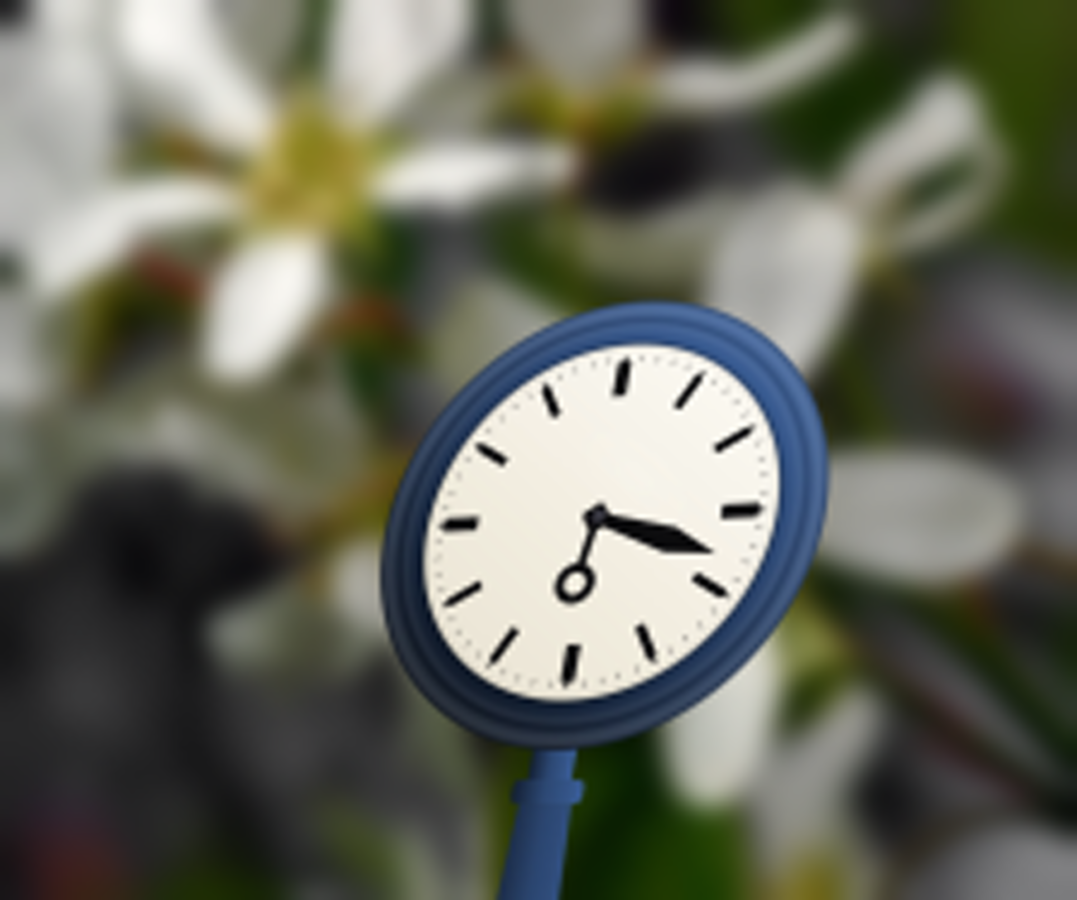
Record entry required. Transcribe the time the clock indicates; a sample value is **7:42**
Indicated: **6:18**
